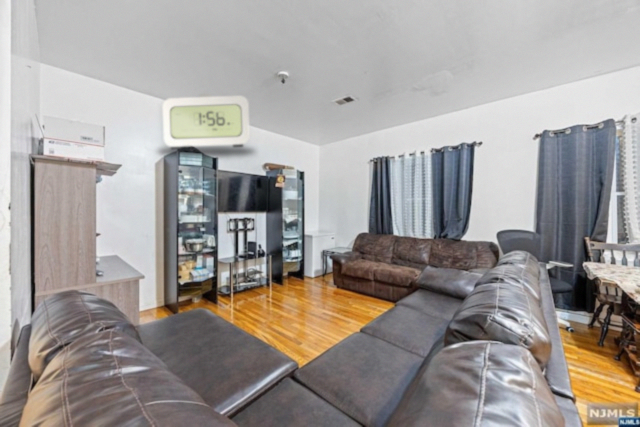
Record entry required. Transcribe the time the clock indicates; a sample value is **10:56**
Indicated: **1:56**
